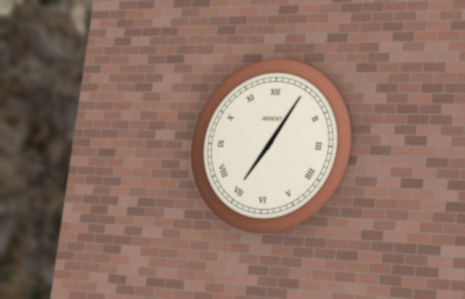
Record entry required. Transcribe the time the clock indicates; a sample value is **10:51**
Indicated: **7:05**
